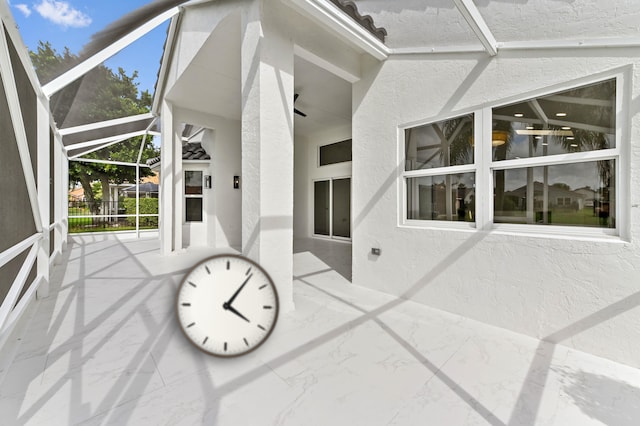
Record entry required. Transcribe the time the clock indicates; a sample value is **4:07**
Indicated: **4:06**
